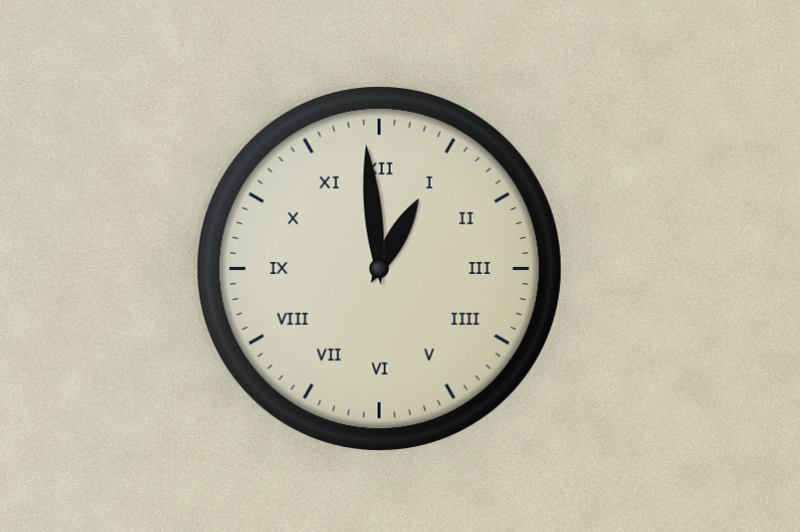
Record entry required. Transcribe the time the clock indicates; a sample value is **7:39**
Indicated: **12:59**
